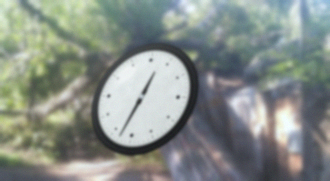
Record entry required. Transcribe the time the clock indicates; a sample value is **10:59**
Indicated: **12:33**
